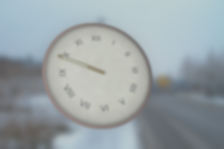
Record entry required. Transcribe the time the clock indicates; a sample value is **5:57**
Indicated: **9:49**
